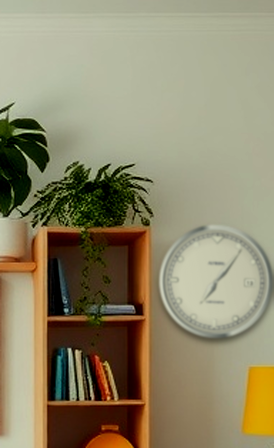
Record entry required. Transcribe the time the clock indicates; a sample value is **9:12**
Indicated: **7:06**
